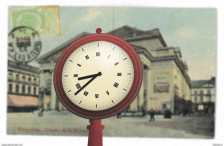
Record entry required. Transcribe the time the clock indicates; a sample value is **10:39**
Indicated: **8:38**
